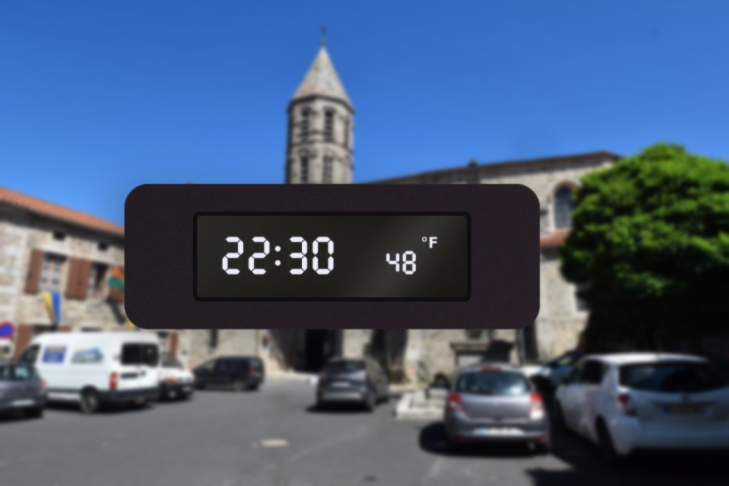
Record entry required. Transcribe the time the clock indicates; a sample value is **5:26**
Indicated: **22:30**
